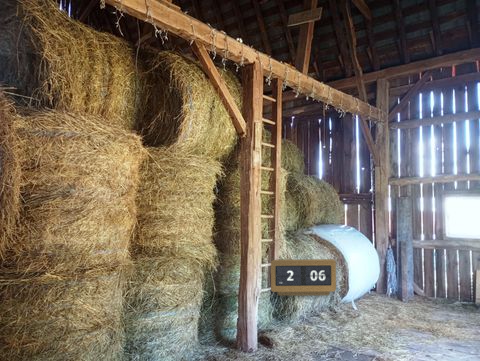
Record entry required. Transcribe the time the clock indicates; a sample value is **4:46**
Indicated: **2:06**
